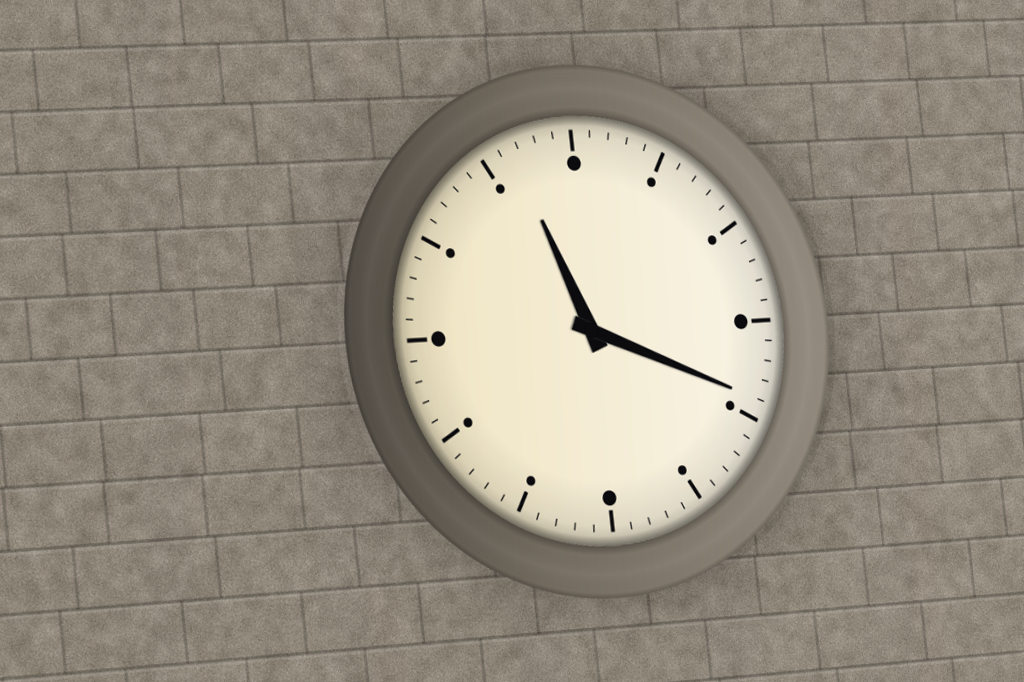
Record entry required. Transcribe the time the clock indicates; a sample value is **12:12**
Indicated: **11:19**
